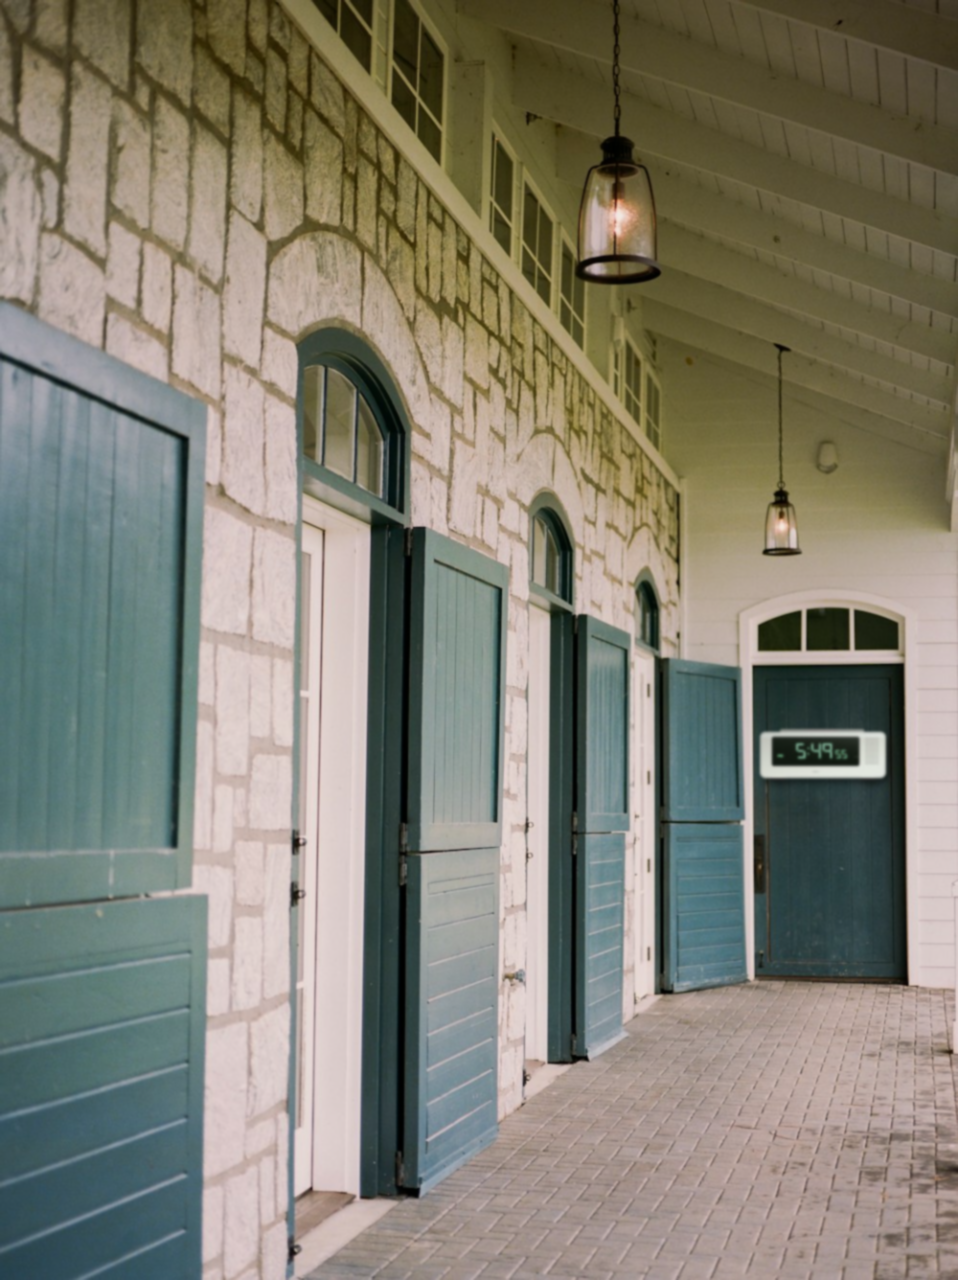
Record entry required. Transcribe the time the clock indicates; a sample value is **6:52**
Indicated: **5:49**
